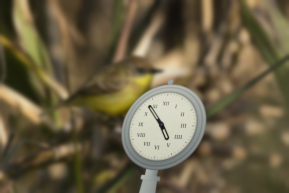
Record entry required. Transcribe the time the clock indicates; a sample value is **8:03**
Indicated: **4:53**
